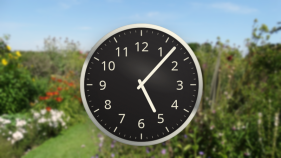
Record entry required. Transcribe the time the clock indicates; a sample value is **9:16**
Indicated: **5:07**
